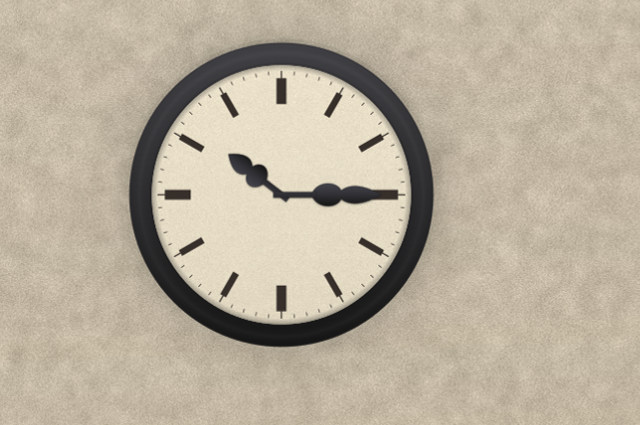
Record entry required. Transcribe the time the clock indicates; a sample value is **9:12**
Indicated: **10:15**
